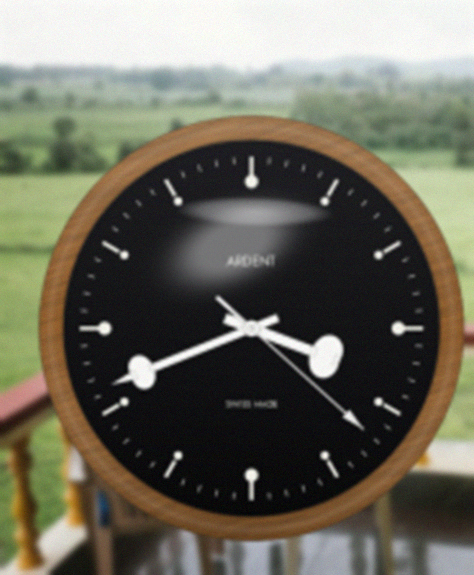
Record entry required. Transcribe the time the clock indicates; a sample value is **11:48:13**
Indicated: **3:41:22**
